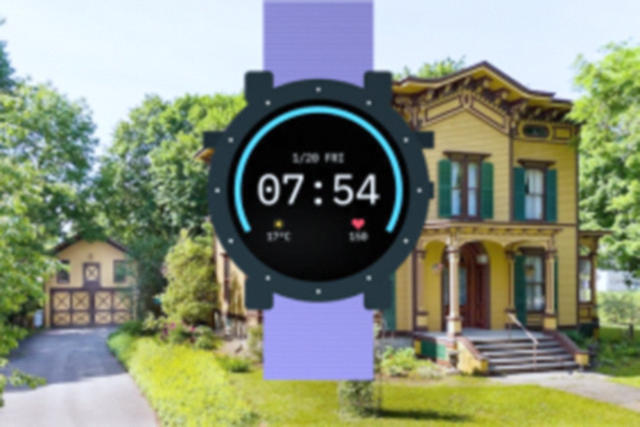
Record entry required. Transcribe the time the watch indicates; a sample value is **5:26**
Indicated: **7:54**
